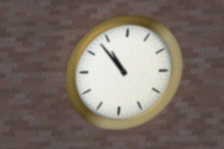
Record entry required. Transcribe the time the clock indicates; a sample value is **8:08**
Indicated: **10:53**
